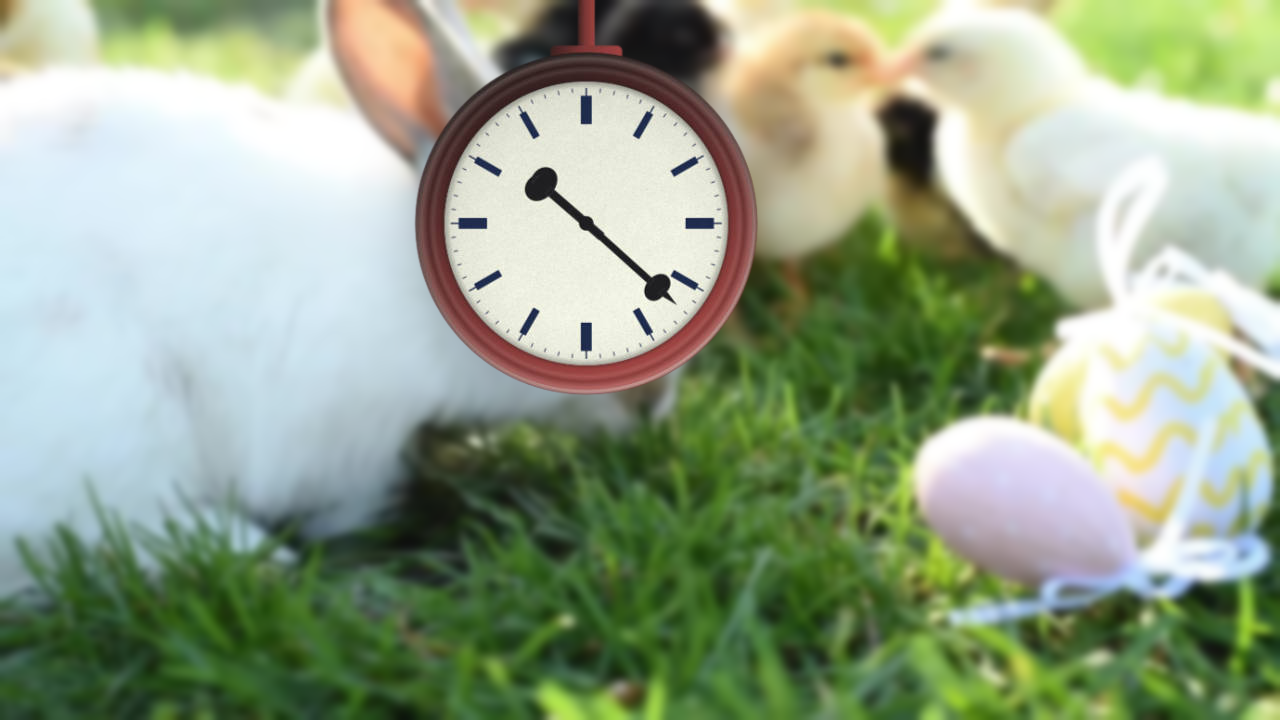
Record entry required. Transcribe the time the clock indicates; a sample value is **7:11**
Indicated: **10:22**
